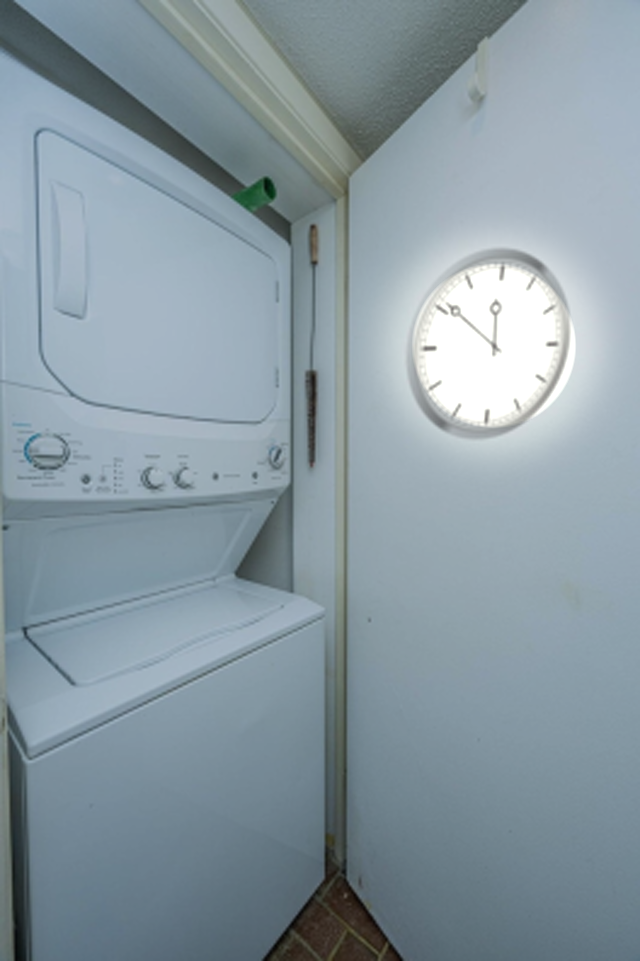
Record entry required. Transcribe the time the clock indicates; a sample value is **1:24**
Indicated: **11:51**
